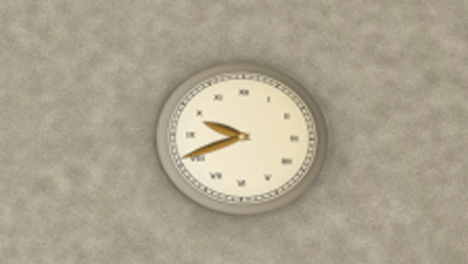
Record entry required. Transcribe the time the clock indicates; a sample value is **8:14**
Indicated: **9:41**
